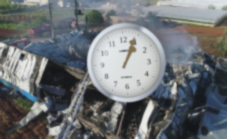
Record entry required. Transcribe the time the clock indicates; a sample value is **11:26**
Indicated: **1:04**
